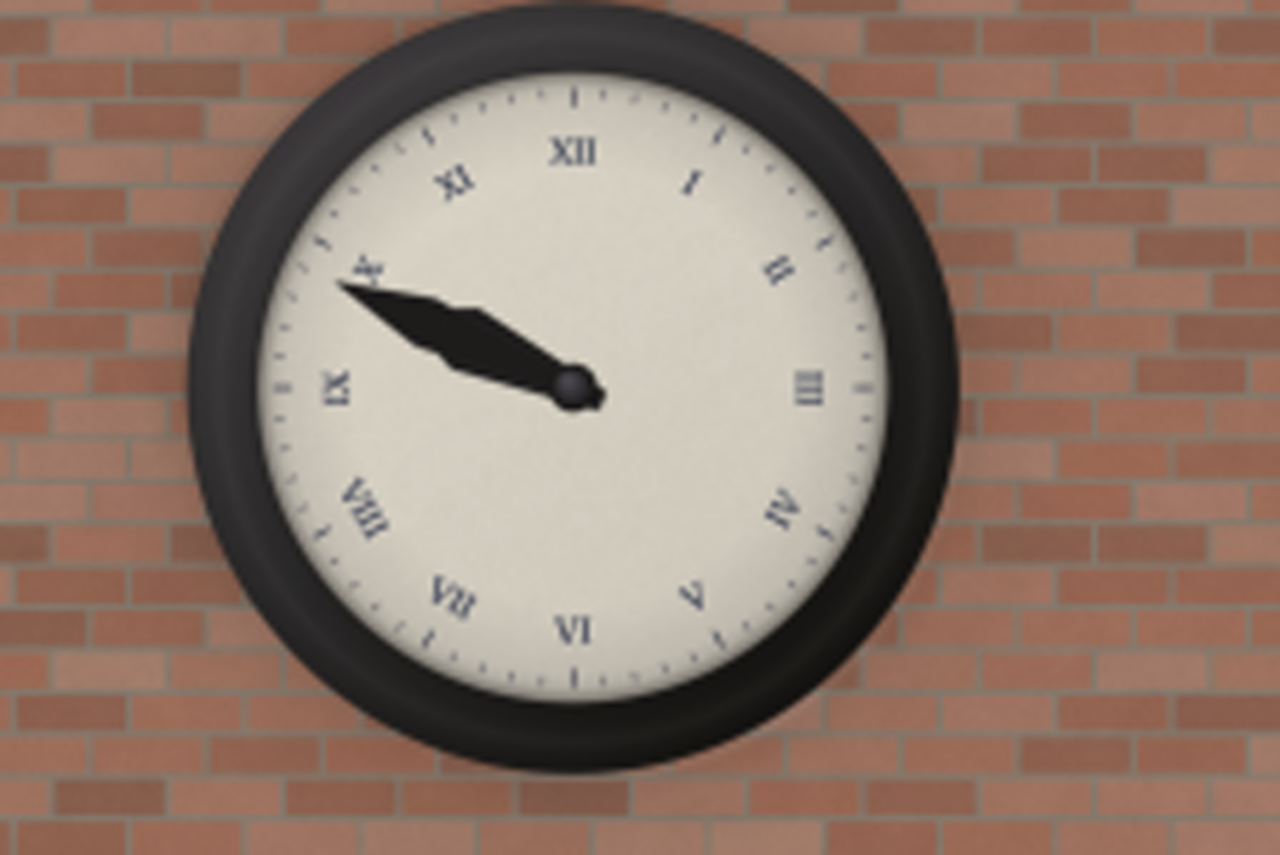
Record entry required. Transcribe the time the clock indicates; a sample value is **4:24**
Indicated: **9:49**
